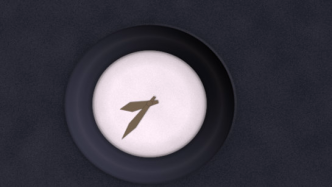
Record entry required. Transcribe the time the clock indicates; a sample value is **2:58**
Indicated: **8:36**
